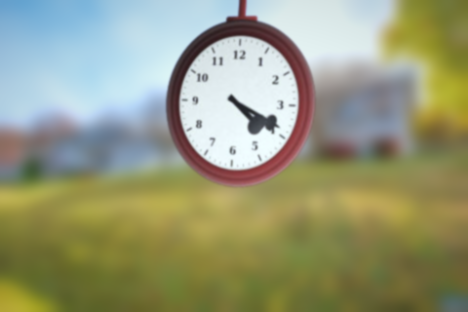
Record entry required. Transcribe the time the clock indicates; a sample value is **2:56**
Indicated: **4:19**
